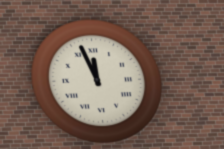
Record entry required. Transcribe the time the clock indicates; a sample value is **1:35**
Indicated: **11:57**
